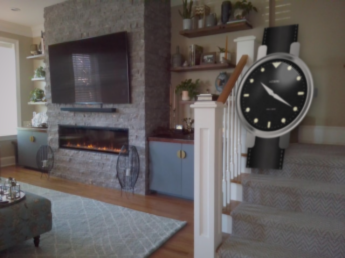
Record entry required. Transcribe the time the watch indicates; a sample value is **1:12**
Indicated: **10:20**
